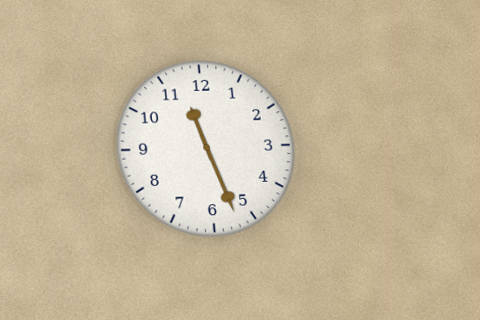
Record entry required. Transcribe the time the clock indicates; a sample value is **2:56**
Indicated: **11:27**
